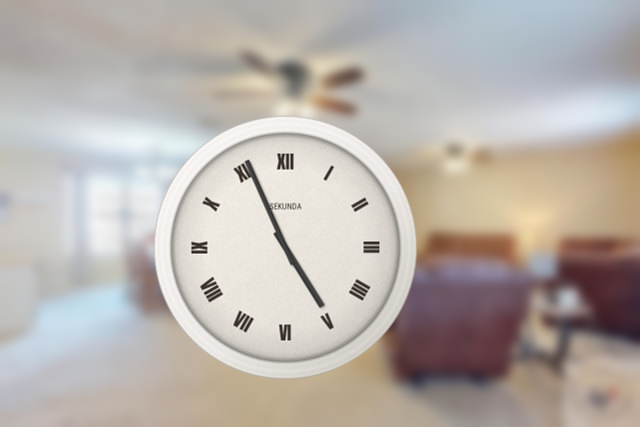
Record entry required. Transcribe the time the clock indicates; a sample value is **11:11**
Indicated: **4:56**
